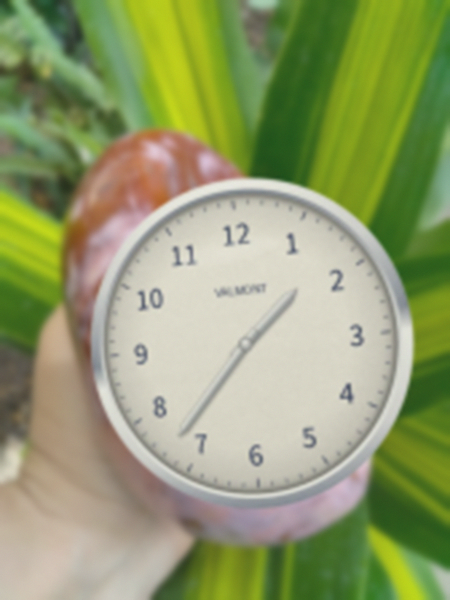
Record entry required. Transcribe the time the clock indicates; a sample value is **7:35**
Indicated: **1:37**
